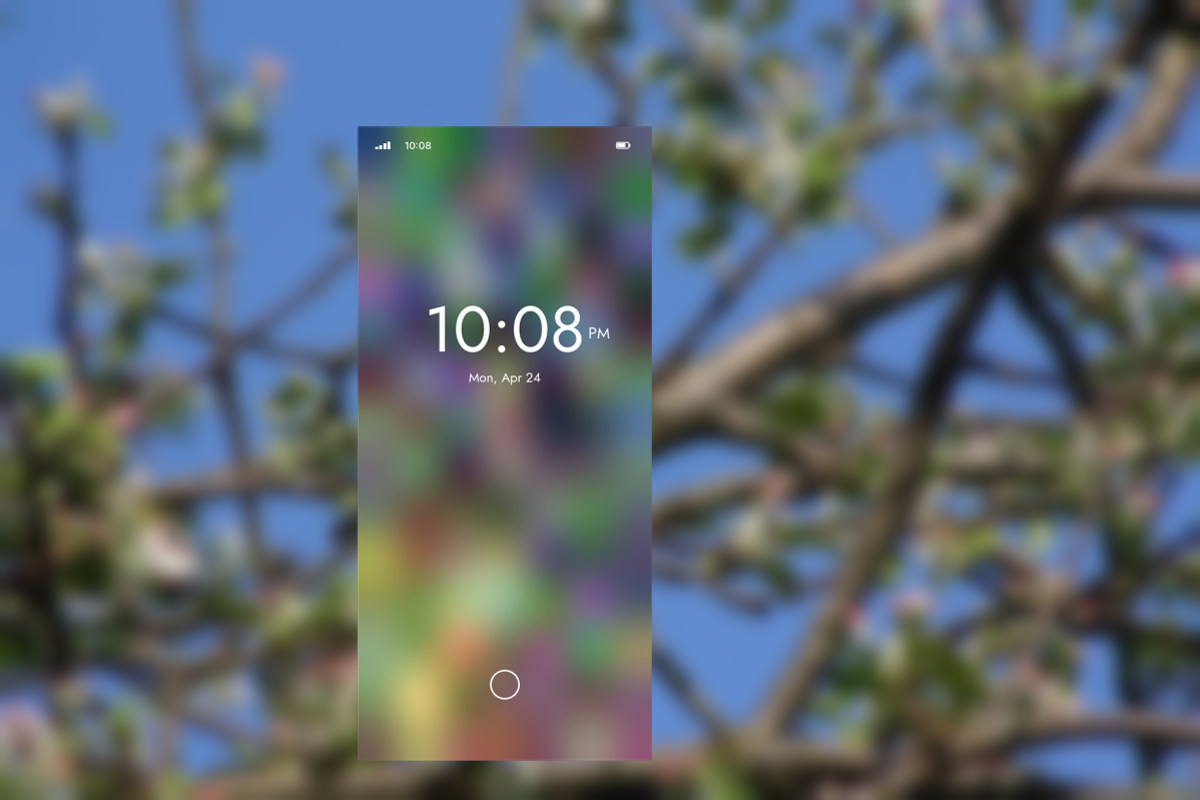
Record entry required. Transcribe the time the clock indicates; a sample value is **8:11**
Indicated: **10:08**
